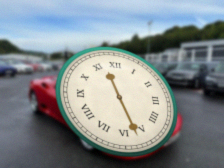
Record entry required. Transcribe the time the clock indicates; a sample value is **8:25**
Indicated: **11:27**
